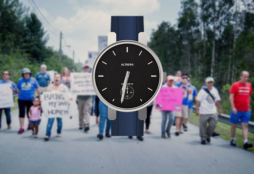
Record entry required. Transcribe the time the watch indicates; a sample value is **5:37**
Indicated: **6:32**
